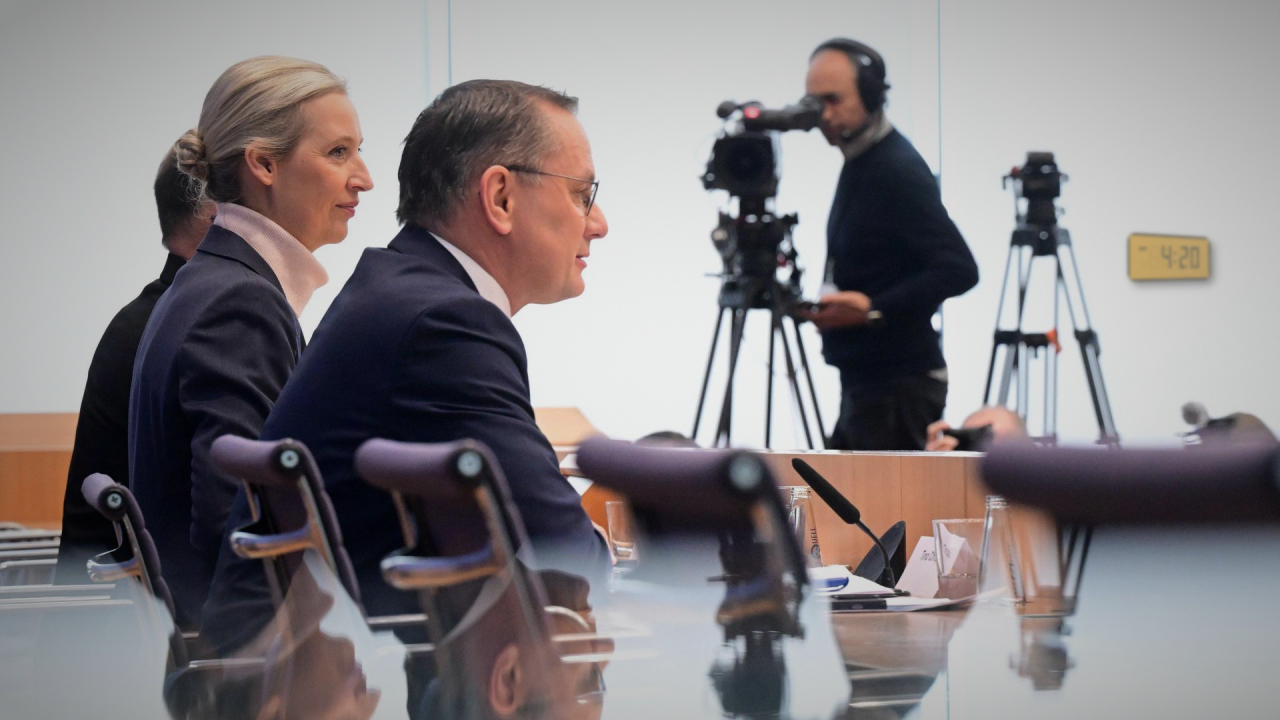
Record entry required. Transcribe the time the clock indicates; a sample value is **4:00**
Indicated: **4:20**
